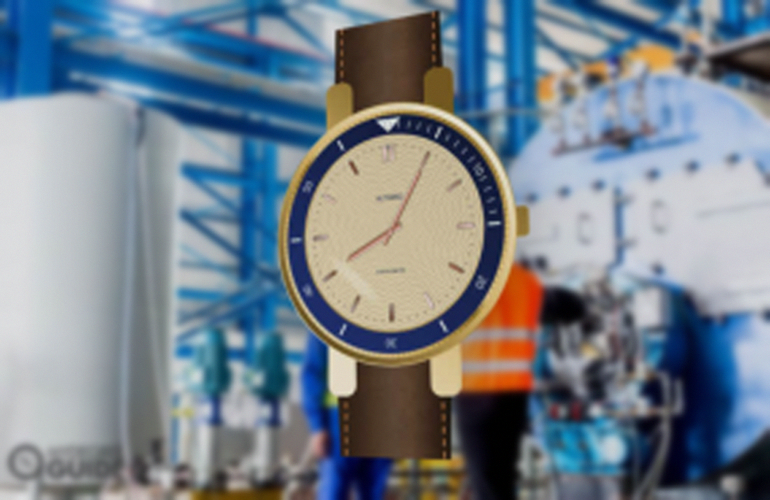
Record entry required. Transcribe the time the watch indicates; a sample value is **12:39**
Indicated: **8:05**
